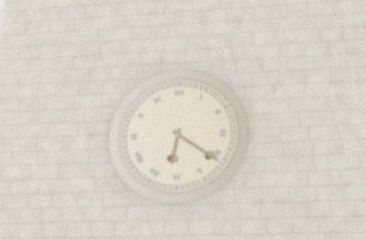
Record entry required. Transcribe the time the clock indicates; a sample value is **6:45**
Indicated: **6:21**
